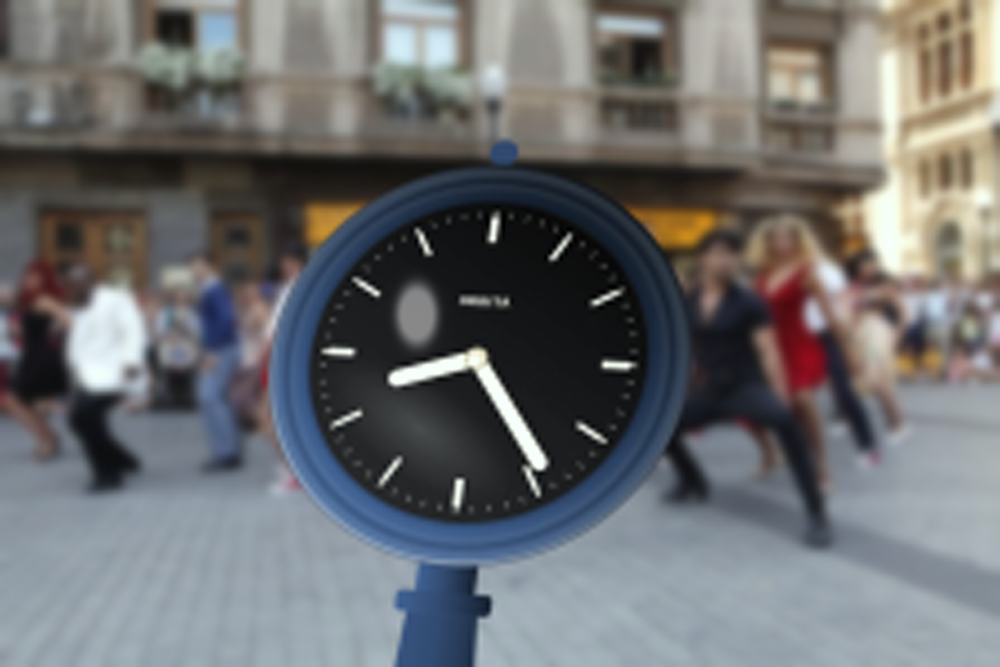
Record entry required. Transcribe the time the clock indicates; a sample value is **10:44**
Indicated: **8:24**
